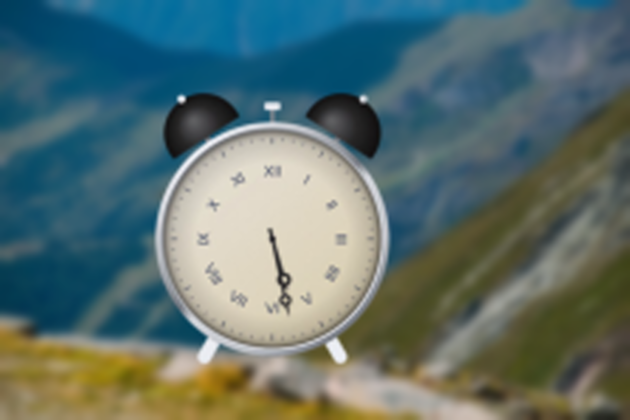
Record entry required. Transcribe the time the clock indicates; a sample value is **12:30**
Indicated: **5:28**
